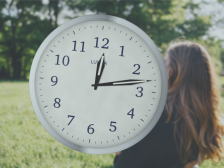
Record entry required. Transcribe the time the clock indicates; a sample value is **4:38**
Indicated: **12:13**
